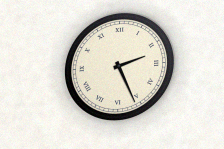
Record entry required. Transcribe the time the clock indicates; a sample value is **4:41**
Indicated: **2:26**
